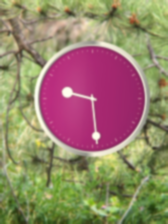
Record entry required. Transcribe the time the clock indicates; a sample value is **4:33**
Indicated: **9:29**
